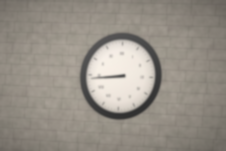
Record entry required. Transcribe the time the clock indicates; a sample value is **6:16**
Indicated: **8:44**
